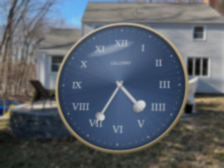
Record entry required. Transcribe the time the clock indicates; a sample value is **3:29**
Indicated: **4:35**
